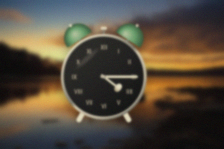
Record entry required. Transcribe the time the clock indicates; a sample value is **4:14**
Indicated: **4:15**
